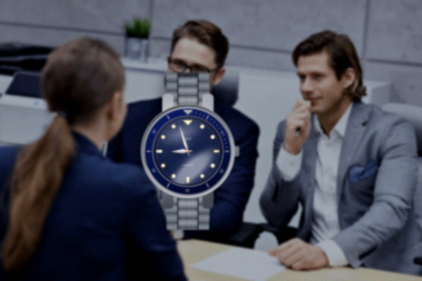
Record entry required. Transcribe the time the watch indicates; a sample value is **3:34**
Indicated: **8:57**
